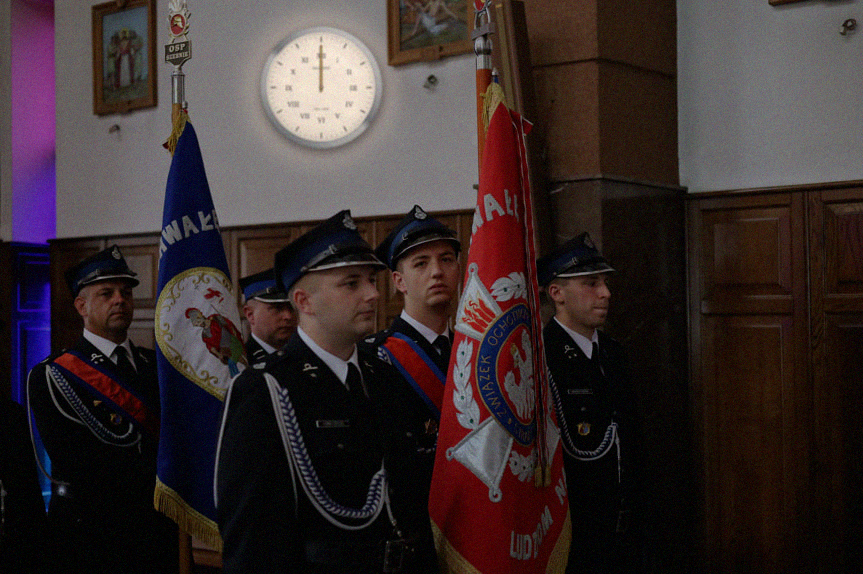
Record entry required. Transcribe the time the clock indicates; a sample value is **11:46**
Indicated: **12:00**
